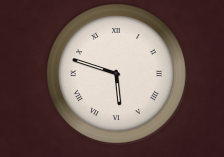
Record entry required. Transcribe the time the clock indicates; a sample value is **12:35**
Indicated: **5:48**
